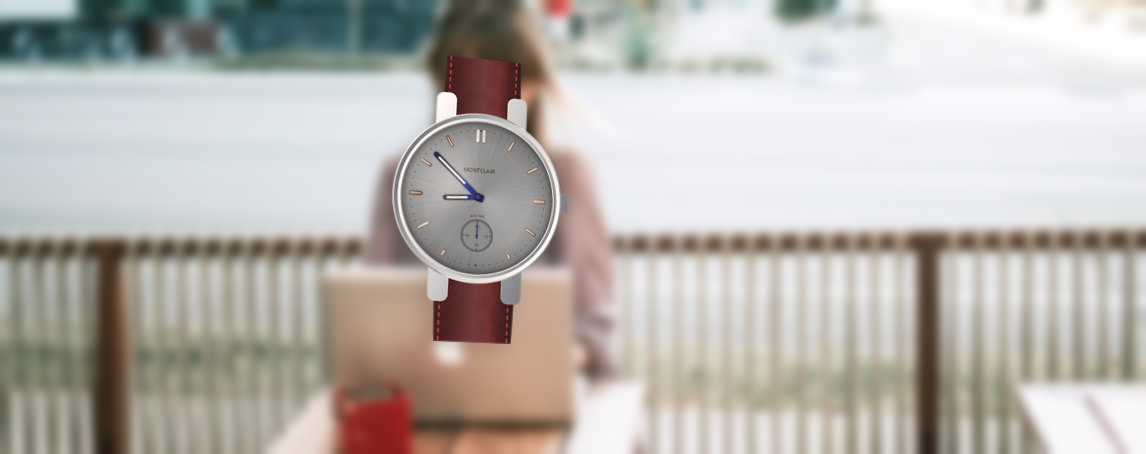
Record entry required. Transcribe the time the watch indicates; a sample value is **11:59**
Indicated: **8:52**
